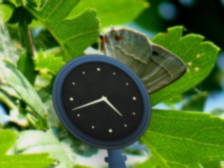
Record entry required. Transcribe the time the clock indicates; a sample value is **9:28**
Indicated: **4:42**
